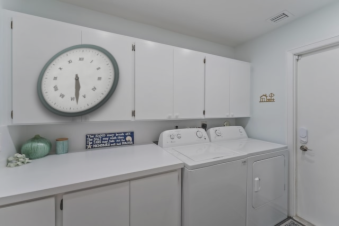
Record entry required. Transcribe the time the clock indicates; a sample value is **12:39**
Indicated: **5:28**
